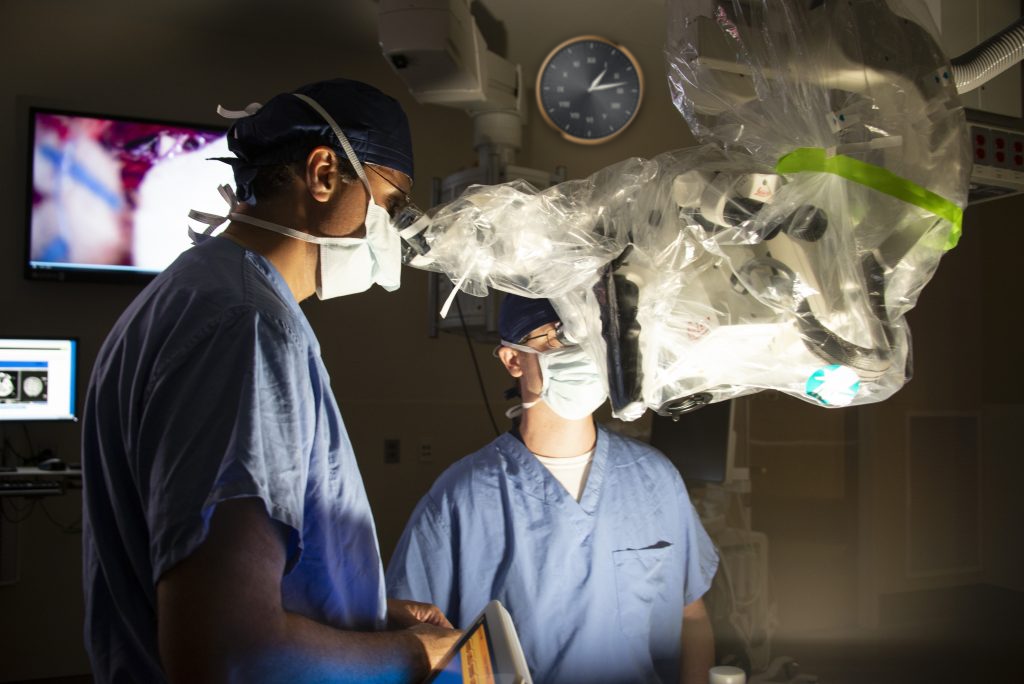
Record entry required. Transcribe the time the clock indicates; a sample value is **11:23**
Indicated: **1:13**
